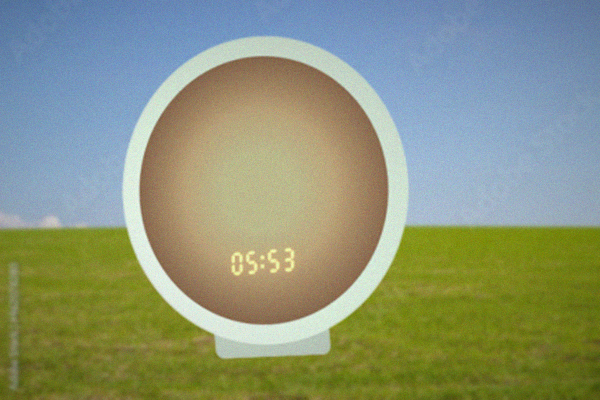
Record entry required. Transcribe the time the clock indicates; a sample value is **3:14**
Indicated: **5:53**
